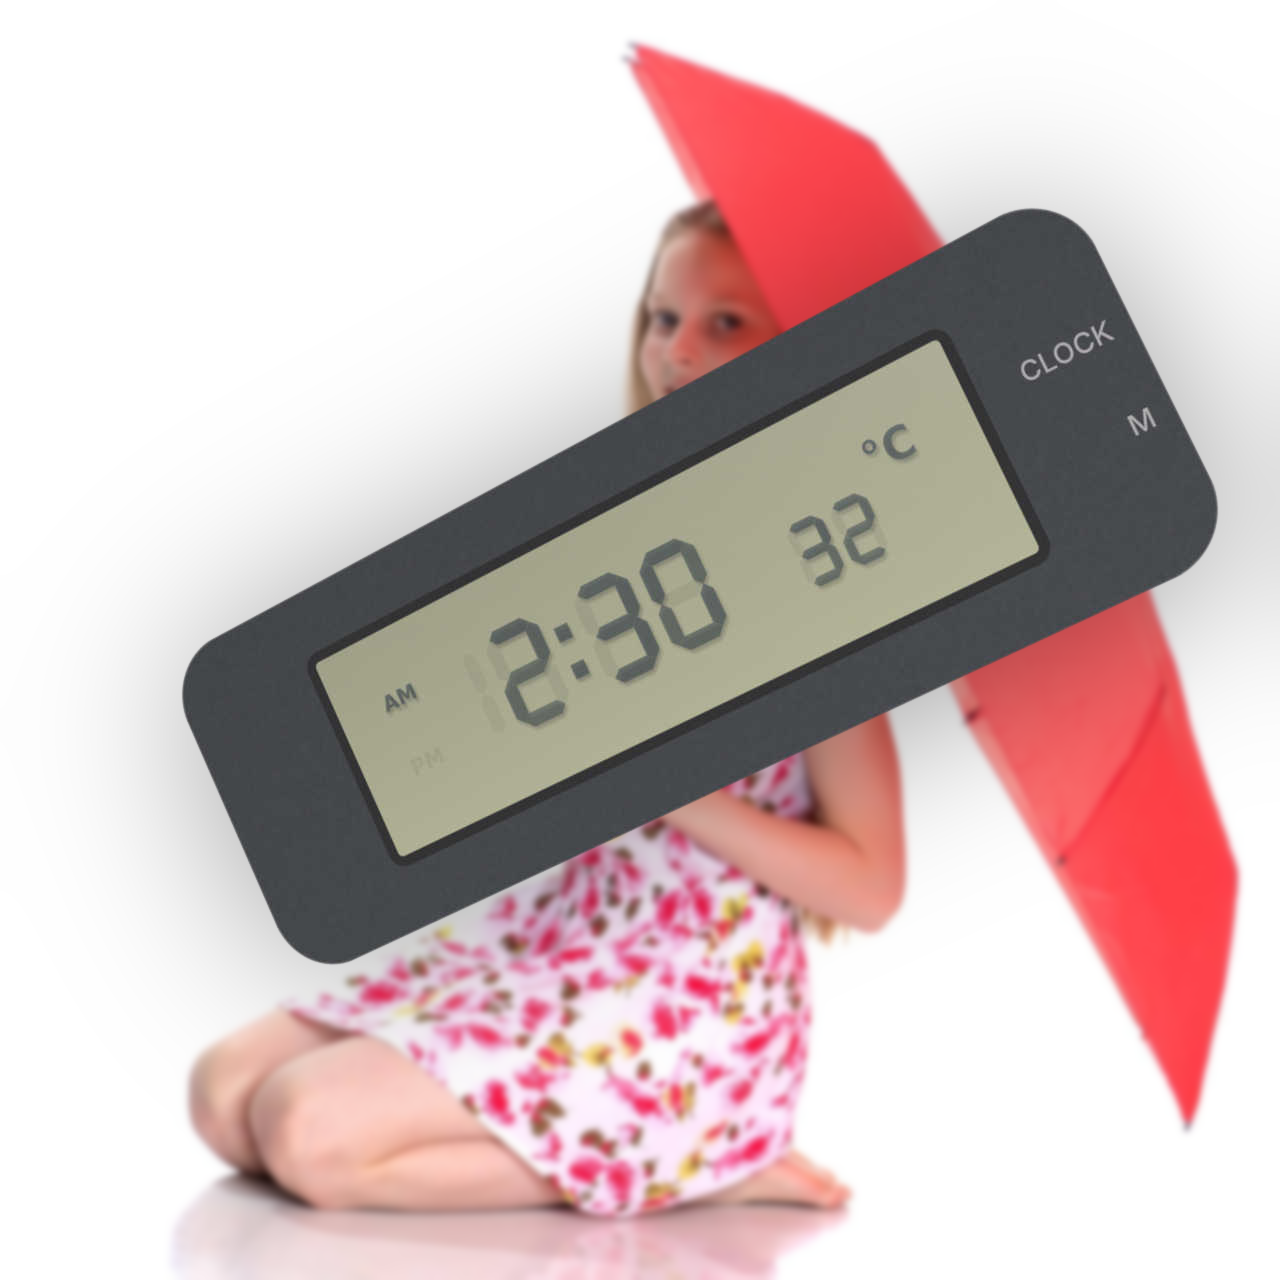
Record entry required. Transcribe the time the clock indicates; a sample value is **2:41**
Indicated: **2:30**
